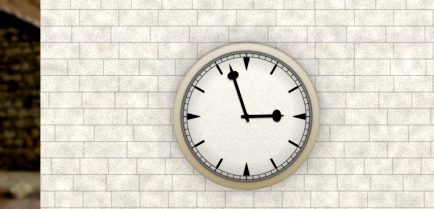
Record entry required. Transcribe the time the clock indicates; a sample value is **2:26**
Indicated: **2:57**
